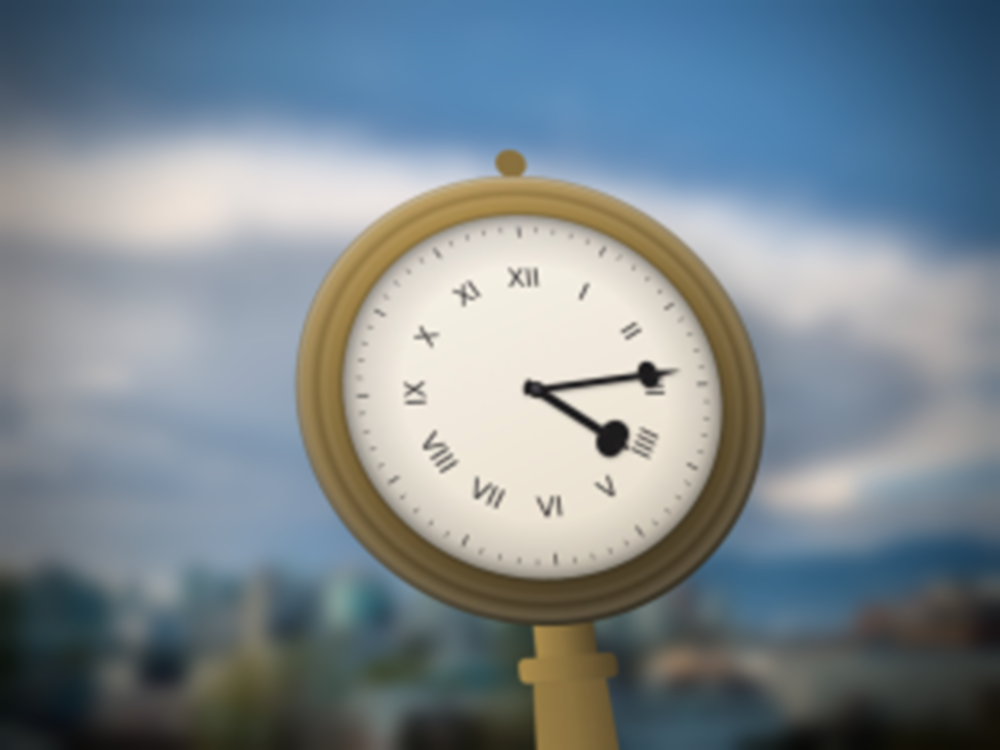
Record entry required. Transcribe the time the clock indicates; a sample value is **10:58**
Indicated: **4:14**
